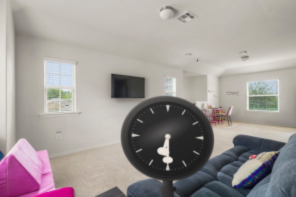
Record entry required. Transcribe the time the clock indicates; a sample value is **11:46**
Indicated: **6:30**
